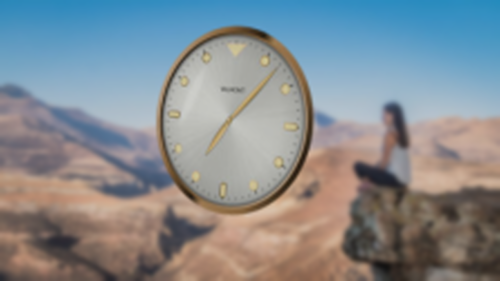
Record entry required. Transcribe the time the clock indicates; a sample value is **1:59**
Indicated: **7:07**
